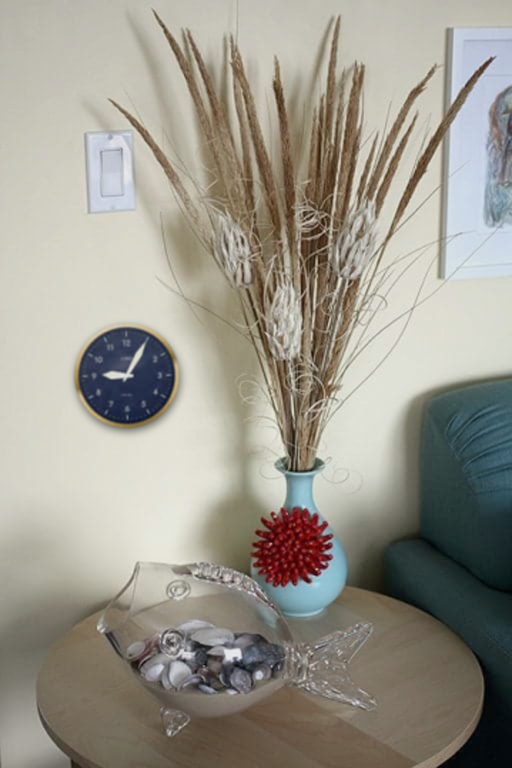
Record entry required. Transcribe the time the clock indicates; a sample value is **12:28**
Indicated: **9:05**
